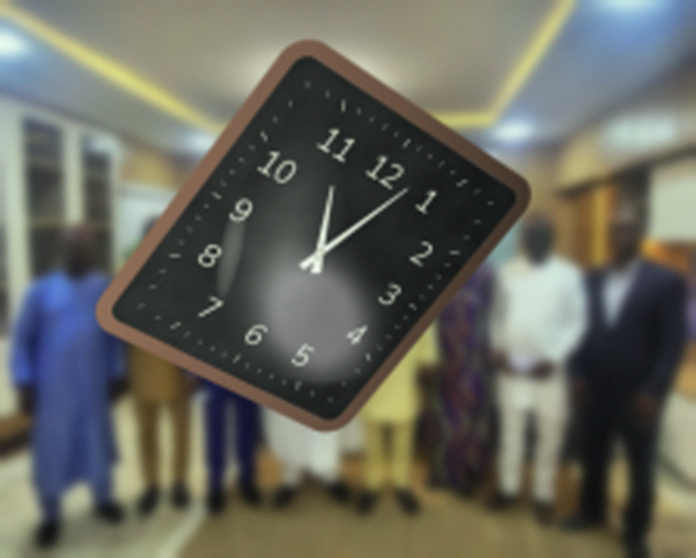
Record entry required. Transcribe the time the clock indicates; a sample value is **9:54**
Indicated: **11:03**
